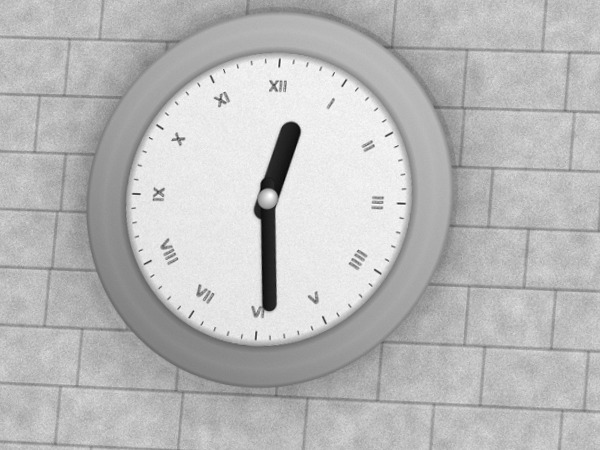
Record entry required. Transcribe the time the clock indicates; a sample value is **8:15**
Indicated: **12:29**
